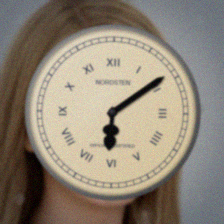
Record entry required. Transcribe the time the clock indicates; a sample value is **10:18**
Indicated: **6:09**
